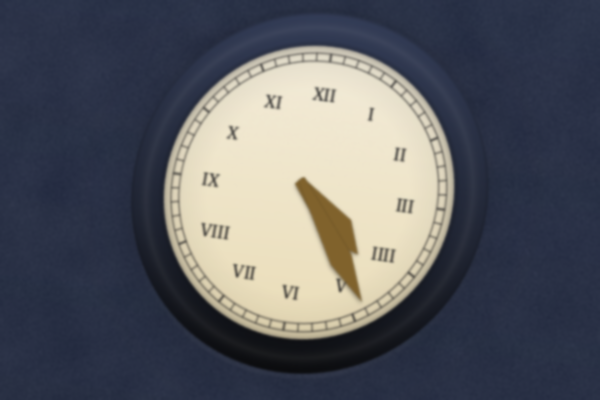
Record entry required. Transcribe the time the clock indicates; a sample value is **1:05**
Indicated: **4:24**
